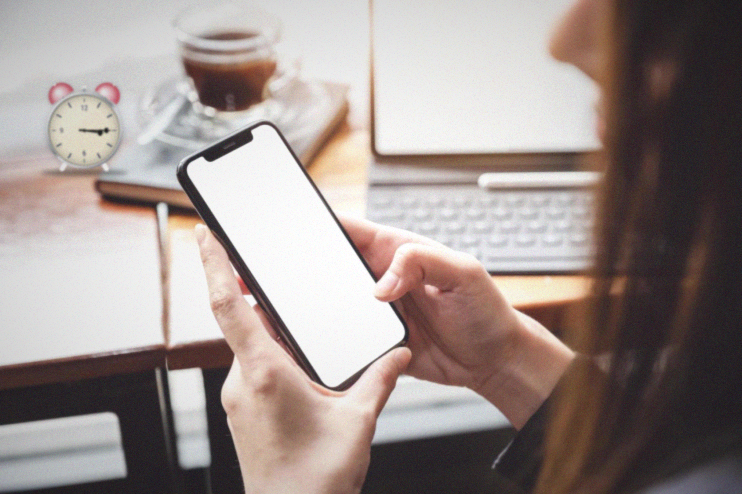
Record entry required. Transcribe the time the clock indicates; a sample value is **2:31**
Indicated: **3:15**
